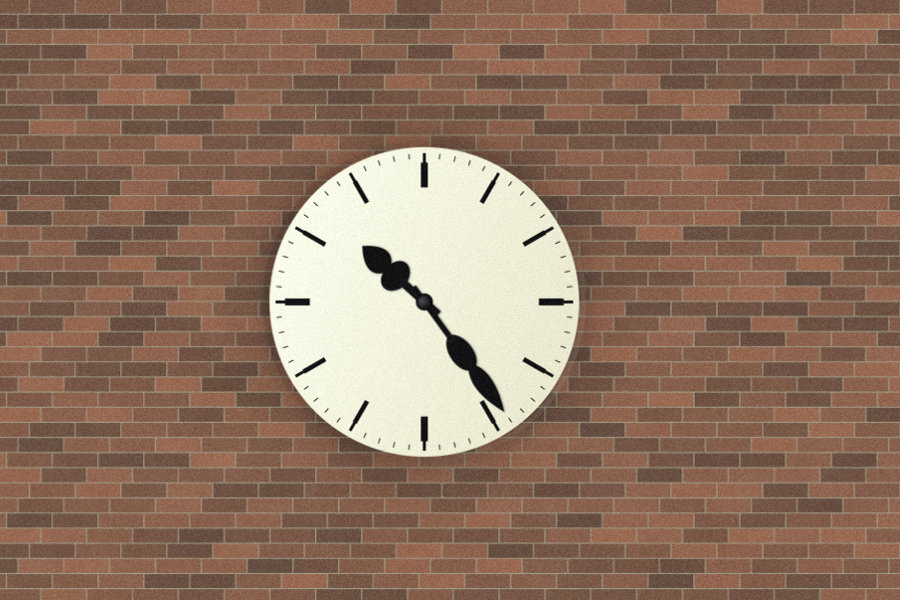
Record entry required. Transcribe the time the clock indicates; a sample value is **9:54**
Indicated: **10:24**
